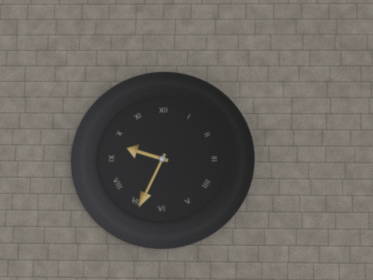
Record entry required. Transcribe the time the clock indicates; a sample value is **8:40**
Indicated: **9:34**
